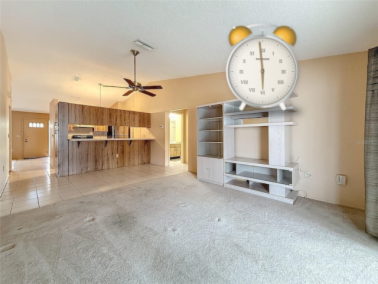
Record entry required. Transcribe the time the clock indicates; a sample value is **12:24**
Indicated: **5:59**
